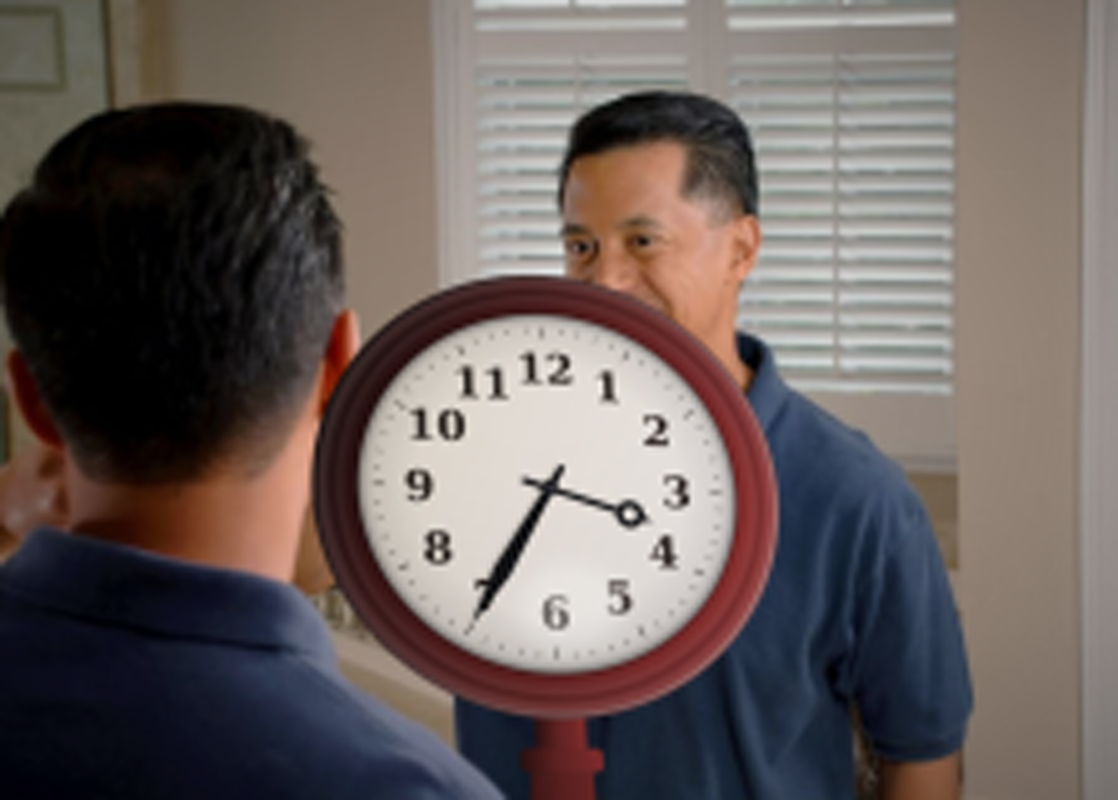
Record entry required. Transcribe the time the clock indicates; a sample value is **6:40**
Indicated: **3:35**
